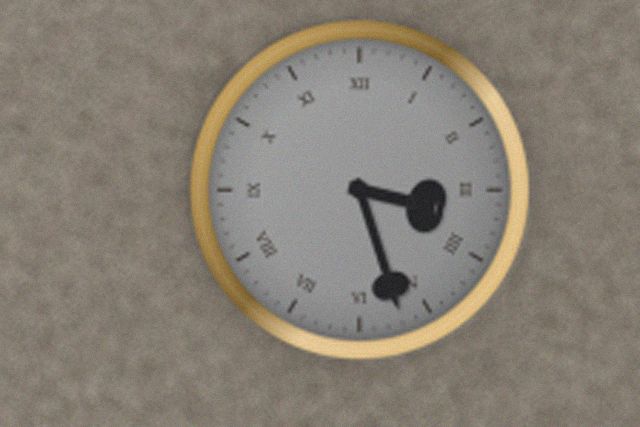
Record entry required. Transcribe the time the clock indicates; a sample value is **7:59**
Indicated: **3:27**
